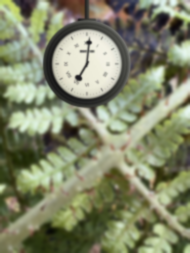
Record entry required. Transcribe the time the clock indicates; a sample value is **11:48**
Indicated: **7:01**
